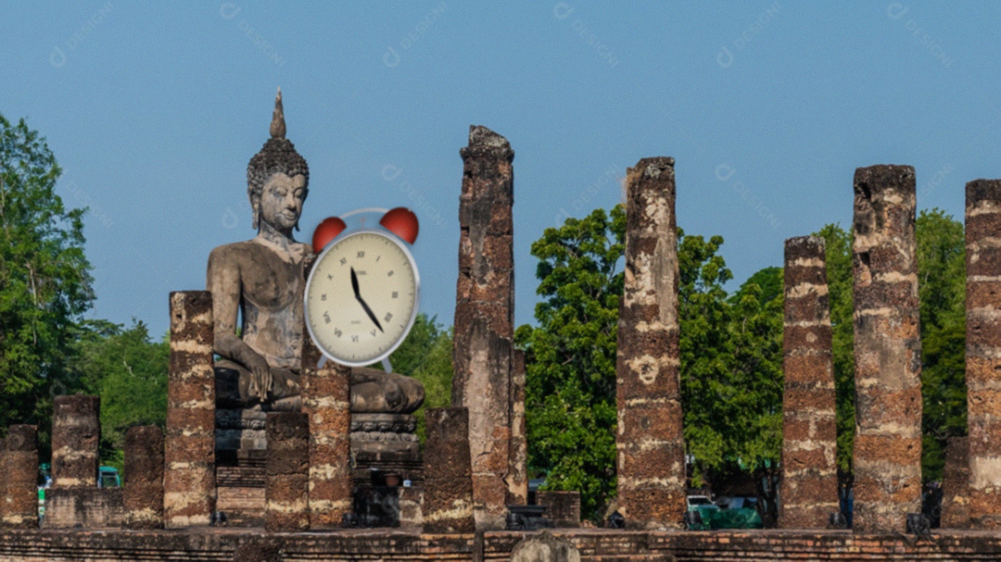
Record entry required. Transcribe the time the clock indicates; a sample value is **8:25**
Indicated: **11:23**
